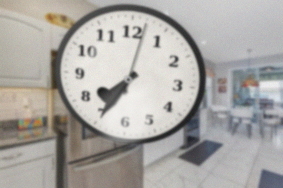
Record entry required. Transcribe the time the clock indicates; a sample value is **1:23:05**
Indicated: **7:35:02**
